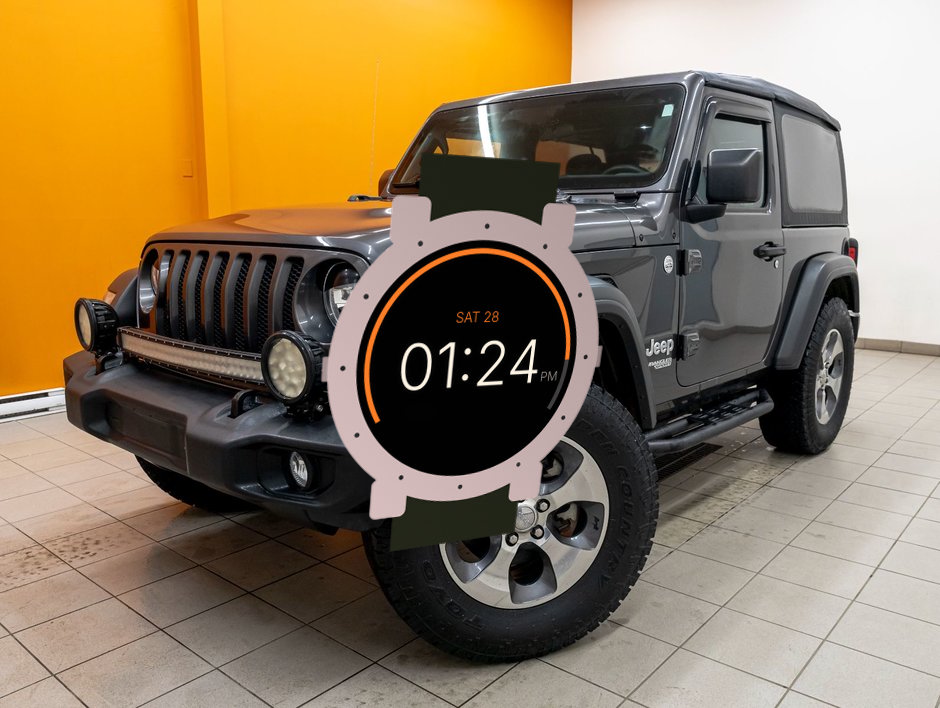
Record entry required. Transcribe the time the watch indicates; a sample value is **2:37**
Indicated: **1:24**
